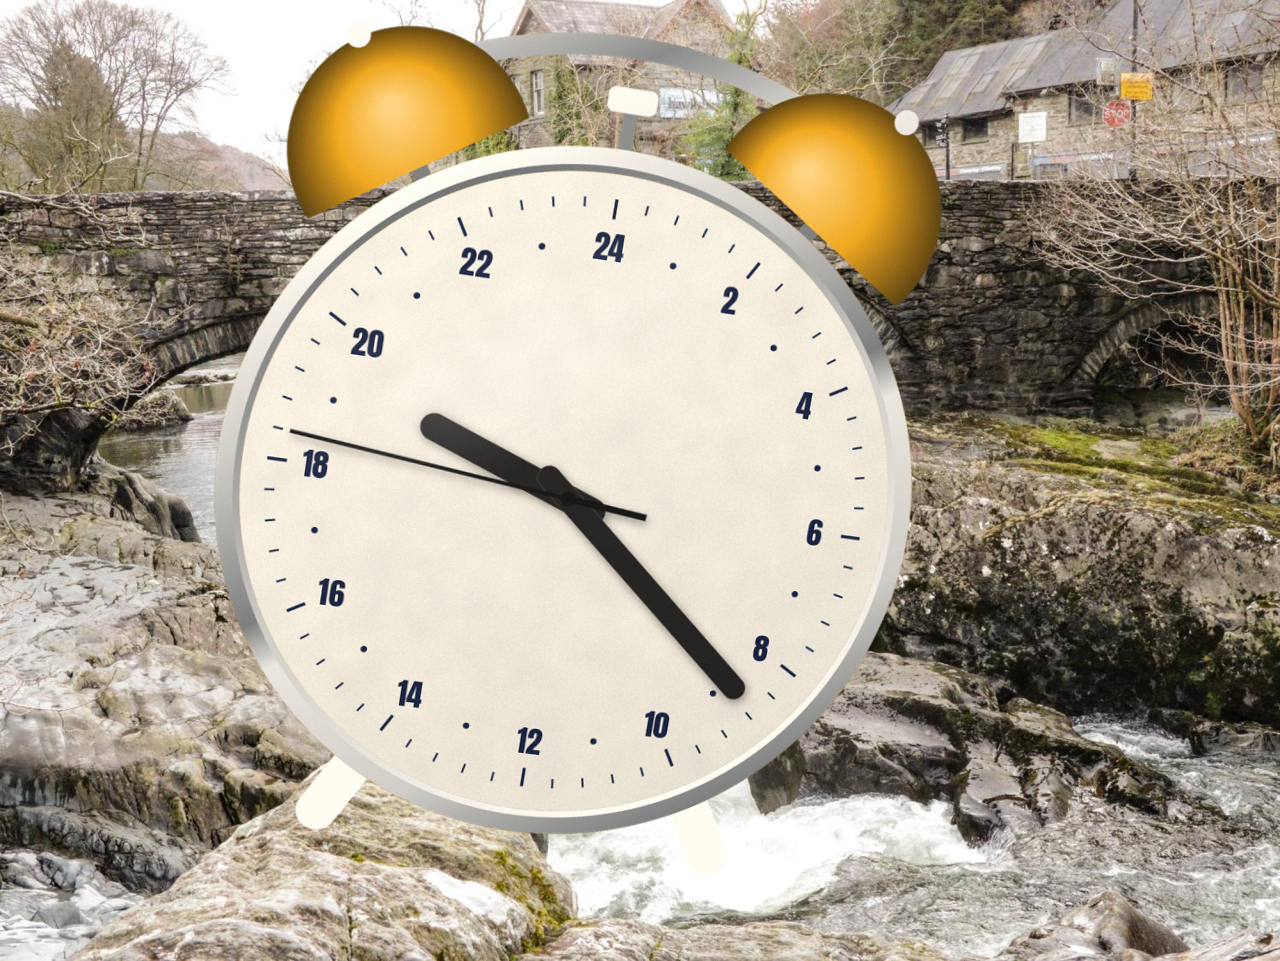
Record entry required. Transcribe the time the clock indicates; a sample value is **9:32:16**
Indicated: **19:21:46**
